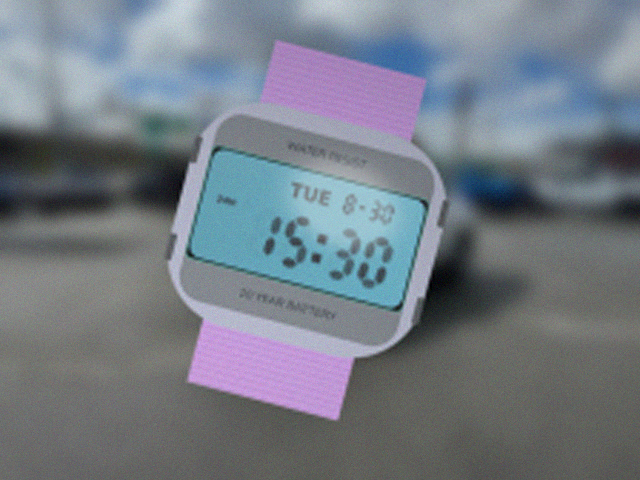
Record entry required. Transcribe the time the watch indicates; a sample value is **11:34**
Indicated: **15:30**
